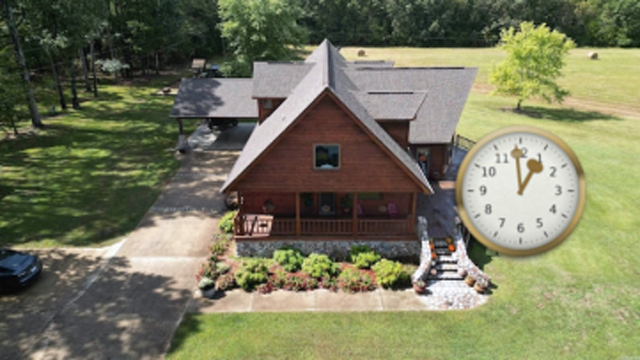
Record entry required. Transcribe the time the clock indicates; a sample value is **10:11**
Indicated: **12:59**
